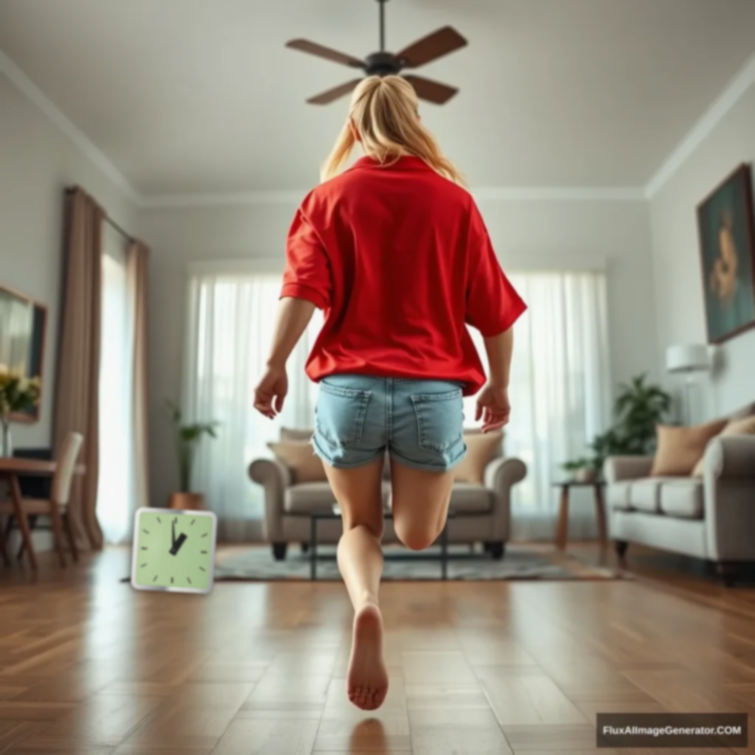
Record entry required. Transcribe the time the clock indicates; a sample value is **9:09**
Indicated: **12:59**
